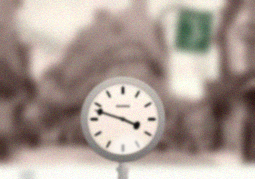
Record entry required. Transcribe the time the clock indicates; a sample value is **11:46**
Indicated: **3:48**
